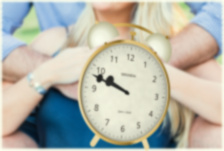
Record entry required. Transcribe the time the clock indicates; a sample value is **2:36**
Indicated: **9:48**
